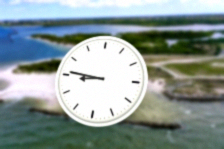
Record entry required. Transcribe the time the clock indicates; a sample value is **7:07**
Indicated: **8:46**
